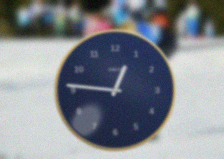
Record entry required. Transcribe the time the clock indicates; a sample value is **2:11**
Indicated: **12:46**
